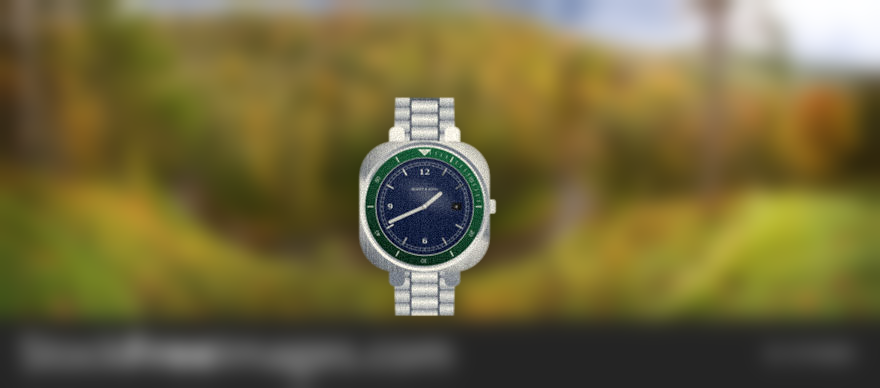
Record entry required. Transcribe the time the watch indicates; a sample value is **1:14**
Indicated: **1:41**
